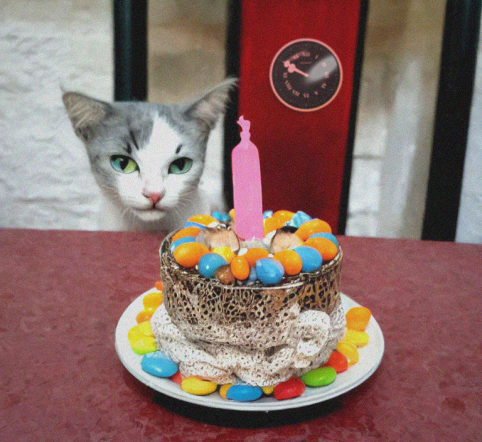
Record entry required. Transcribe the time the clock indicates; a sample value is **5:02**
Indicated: **9:50**
